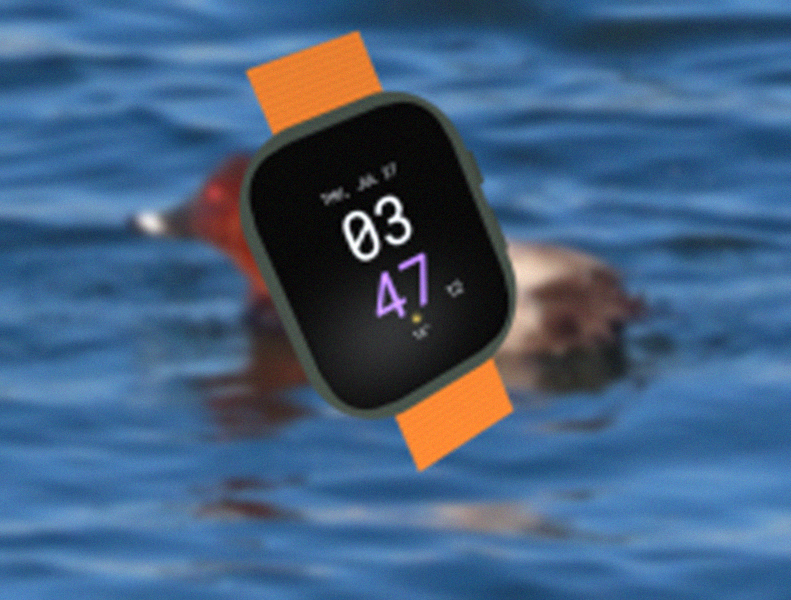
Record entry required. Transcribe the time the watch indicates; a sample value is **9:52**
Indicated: **3:47**
